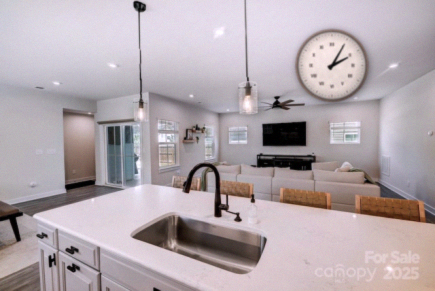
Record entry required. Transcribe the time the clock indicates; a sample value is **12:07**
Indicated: **2:05**
